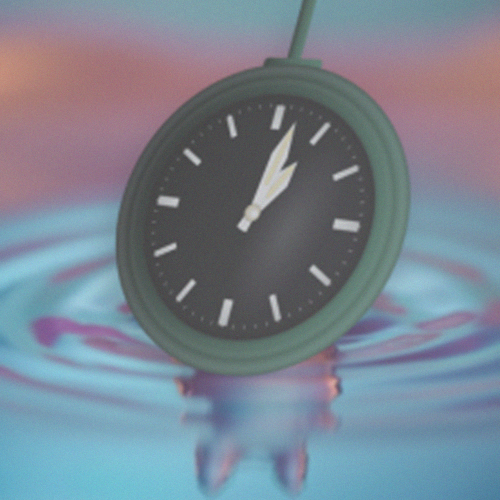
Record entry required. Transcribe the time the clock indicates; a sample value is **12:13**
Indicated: **1:02**
